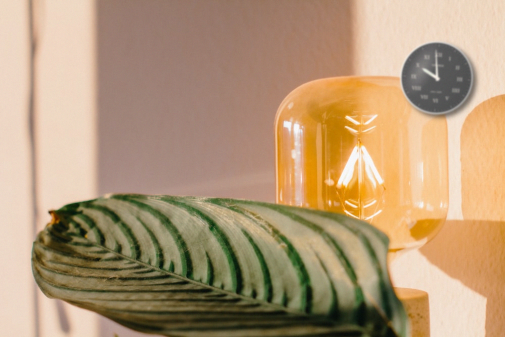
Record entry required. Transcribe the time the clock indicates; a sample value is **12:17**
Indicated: **9:59**
